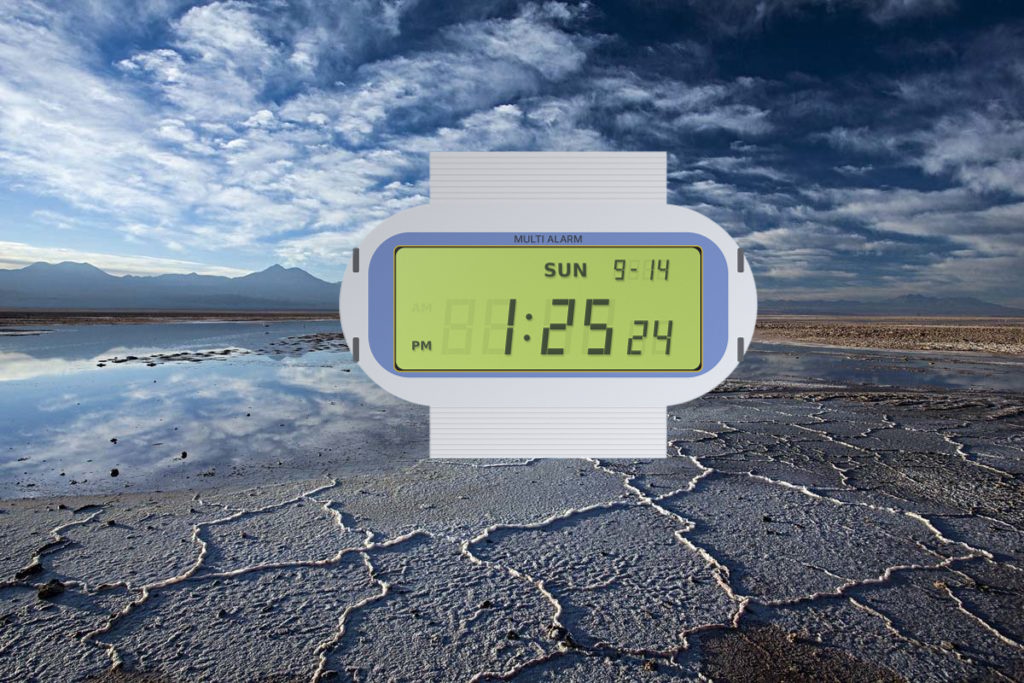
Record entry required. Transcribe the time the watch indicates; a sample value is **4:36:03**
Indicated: **1:25:24**
